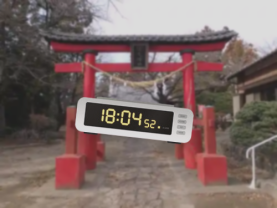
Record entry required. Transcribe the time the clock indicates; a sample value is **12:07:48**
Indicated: **18:04:52**
